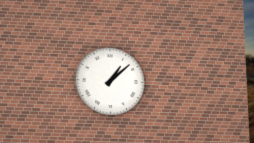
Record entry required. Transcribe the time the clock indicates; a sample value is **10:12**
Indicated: **1:08**
